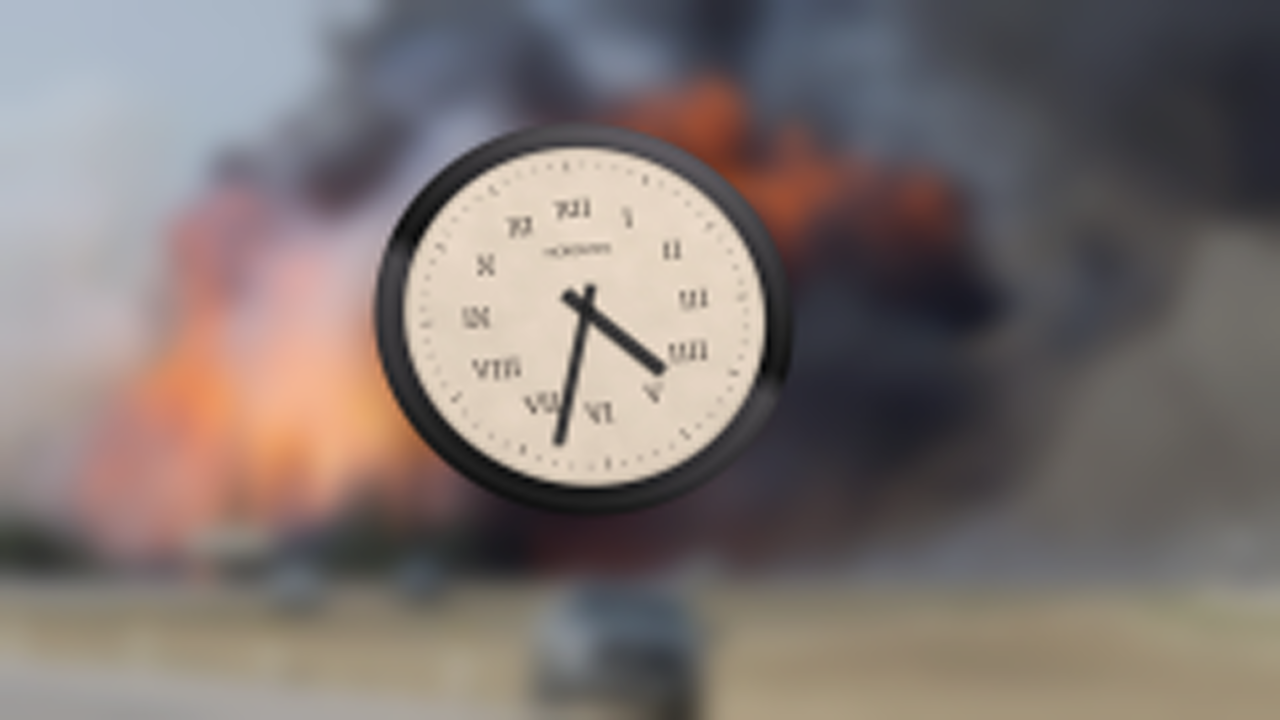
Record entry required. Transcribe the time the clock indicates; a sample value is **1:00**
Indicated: **4:33**
